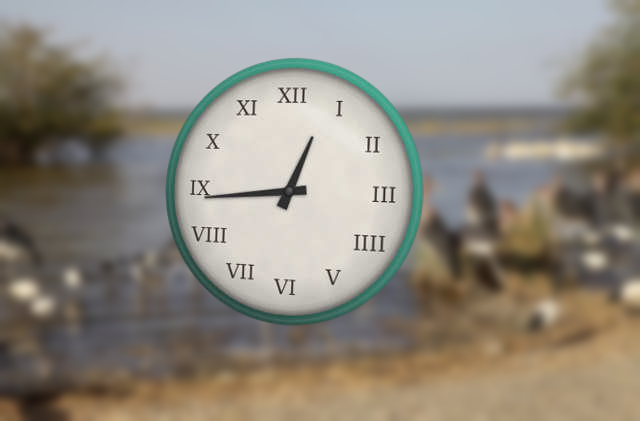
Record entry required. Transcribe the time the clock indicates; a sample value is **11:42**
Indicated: **12:44**
